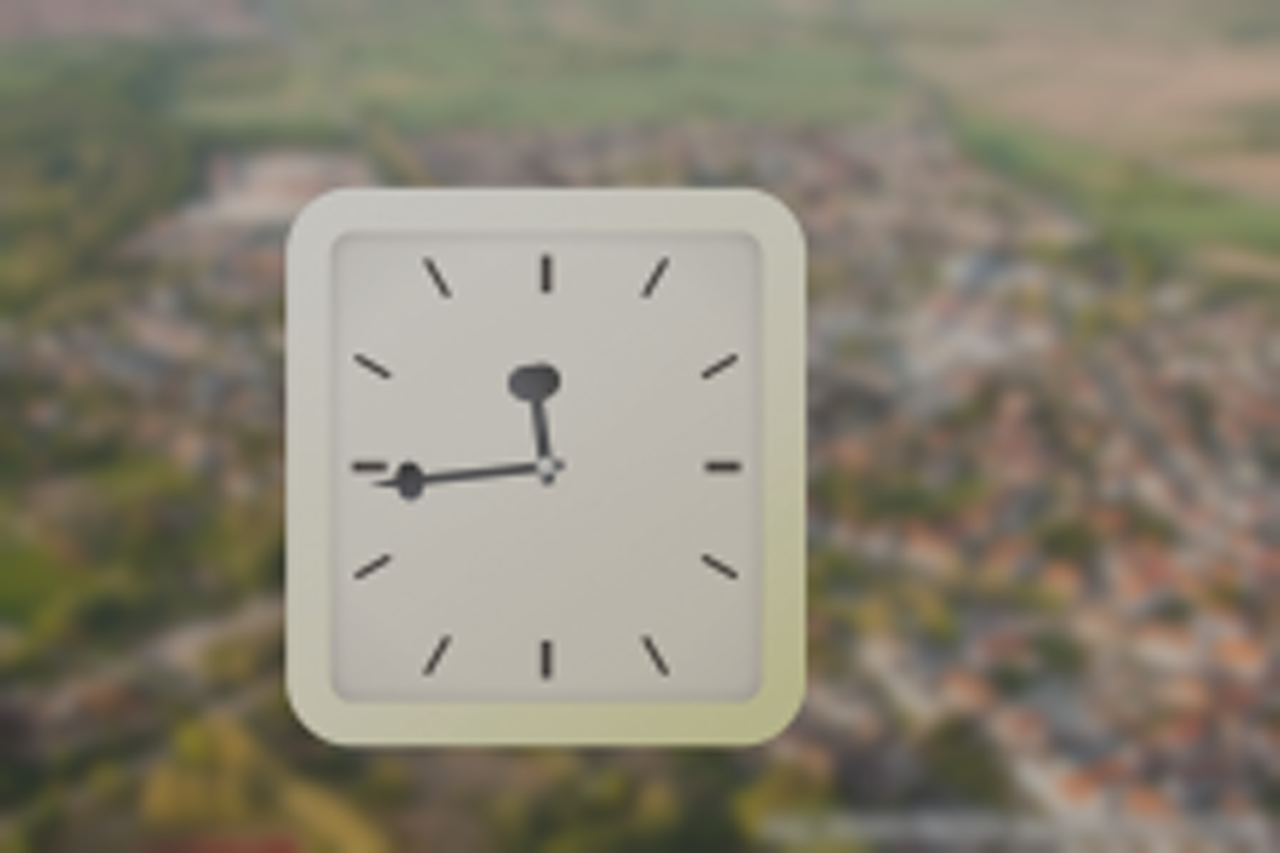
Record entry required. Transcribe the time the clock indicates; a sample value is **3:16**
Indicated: **11:44**
